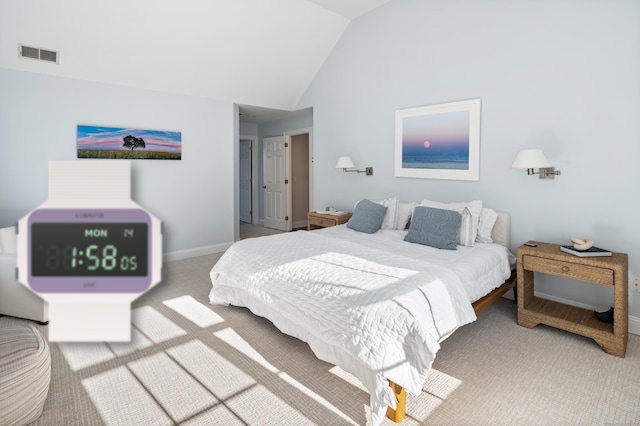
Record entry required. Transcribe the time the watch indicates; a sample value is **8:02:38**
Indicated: **1:58:05**
